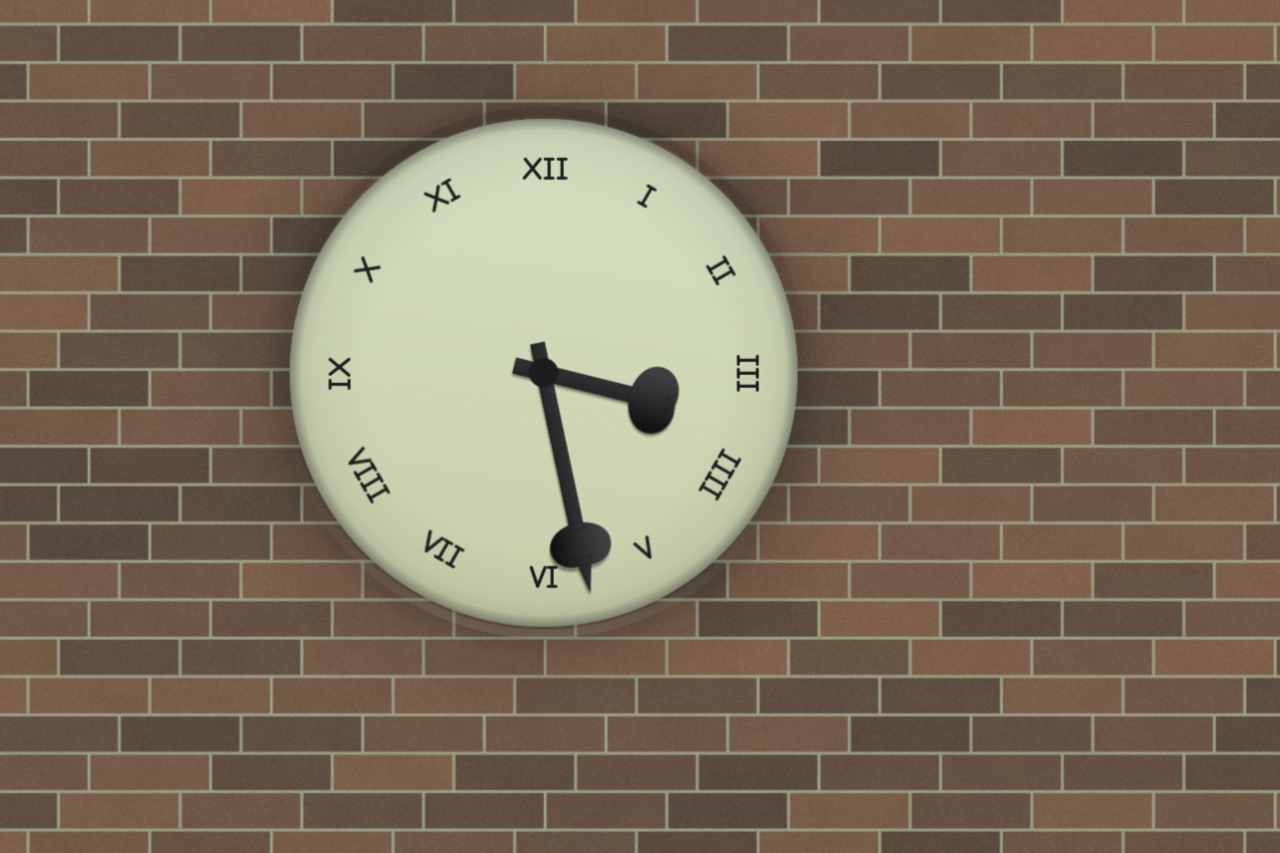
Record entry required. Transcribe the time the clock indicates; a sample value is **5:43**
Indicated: **3:28**
